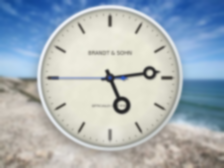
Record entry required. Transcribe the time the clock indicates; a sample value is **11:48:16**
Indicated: **5:13:45**
